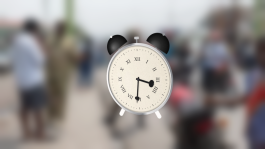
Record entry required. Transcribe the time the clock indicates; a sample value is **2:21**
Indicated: **3:31**
